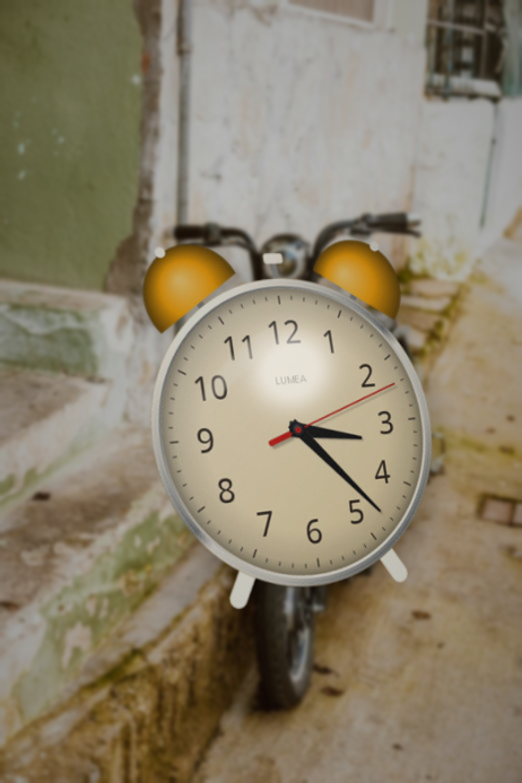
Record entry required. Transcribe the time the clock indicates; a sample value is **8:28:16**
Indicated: **3:23:12**
